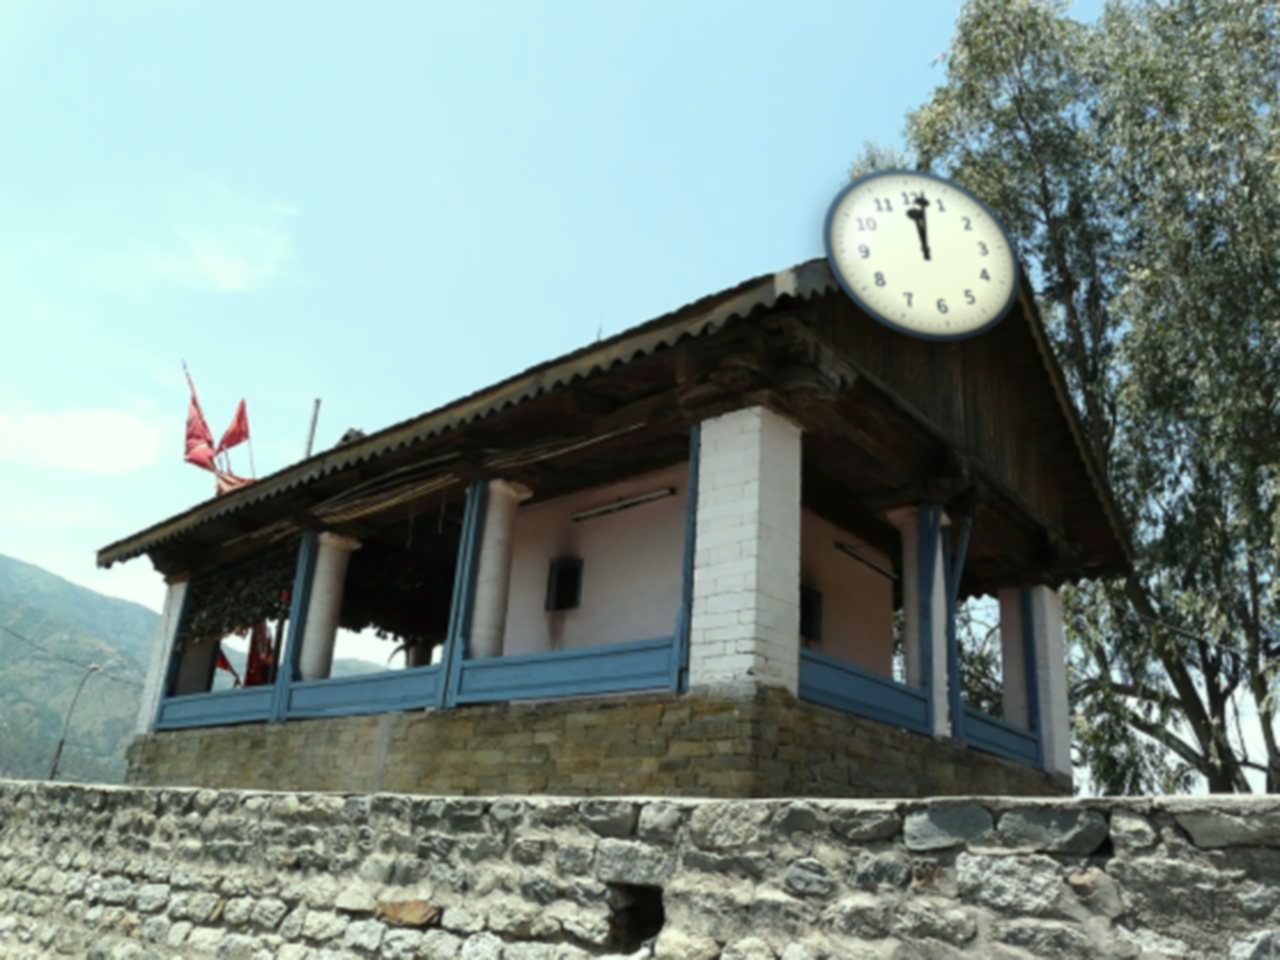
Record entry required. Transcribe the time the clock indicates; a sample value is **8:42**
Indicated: **12:02**
